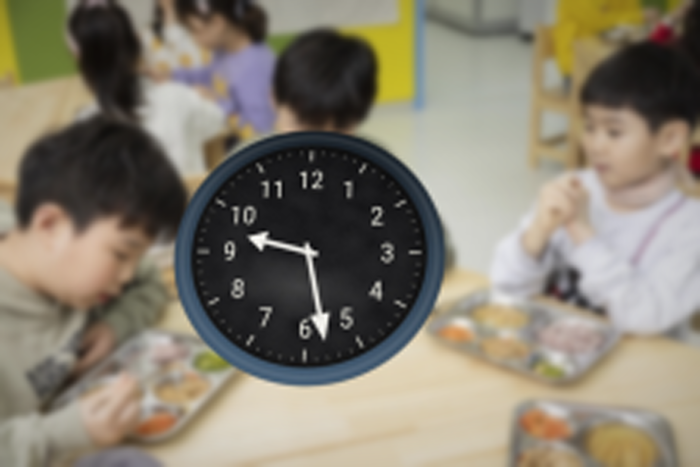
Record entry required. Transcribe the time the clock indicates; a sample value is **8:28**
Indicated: **9:28**
